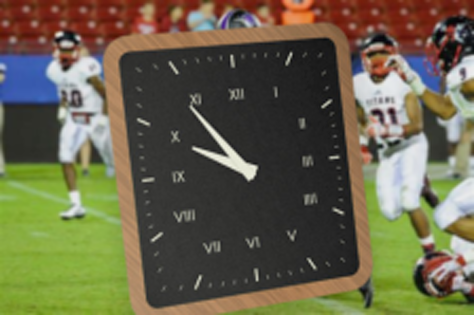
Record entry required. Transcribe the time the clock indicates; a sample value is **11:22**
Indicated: **9:54**
